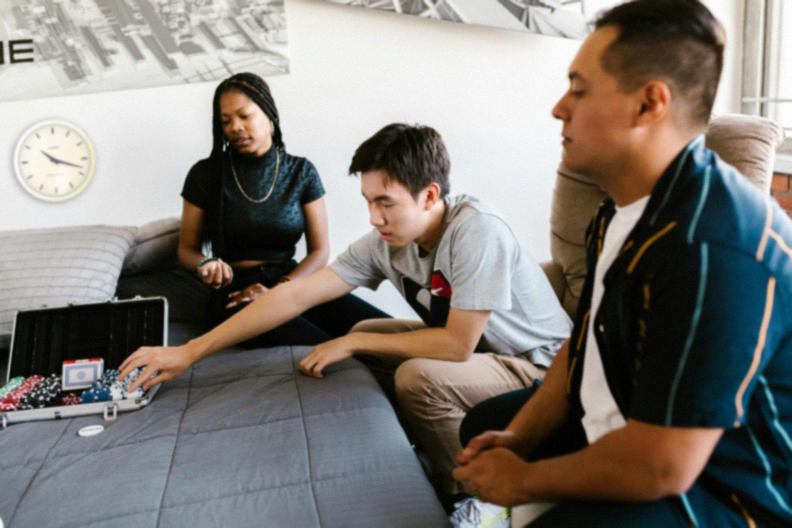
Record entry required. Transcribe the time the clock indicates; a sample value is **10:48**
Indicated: **10:18**
